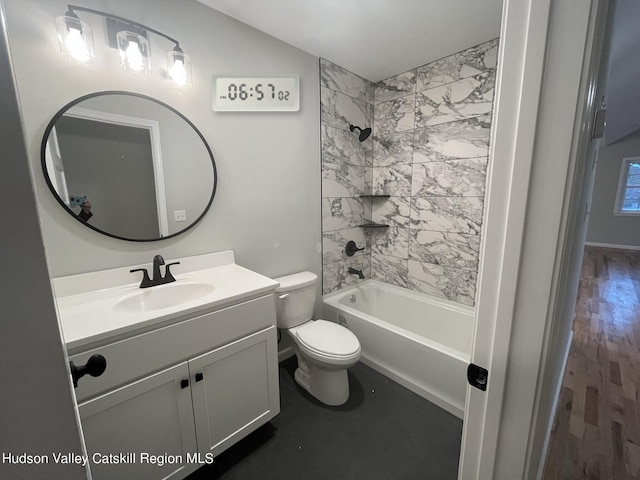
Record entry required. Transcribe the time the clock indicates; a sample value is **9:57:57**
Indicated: **6:57:02**
